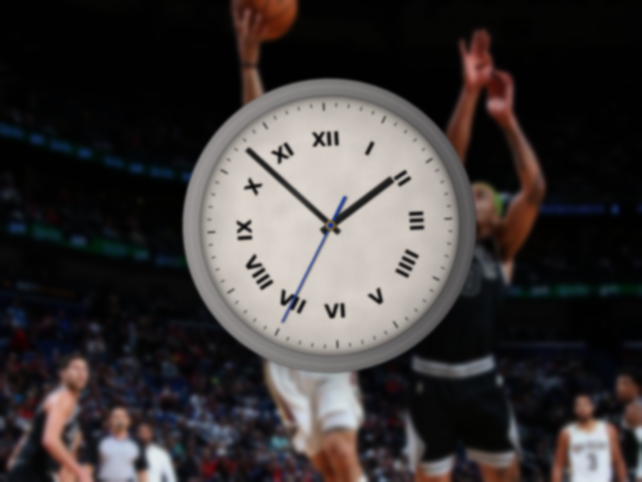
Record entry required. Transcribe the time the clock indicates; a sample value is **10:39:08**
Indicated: **1:52:35**
